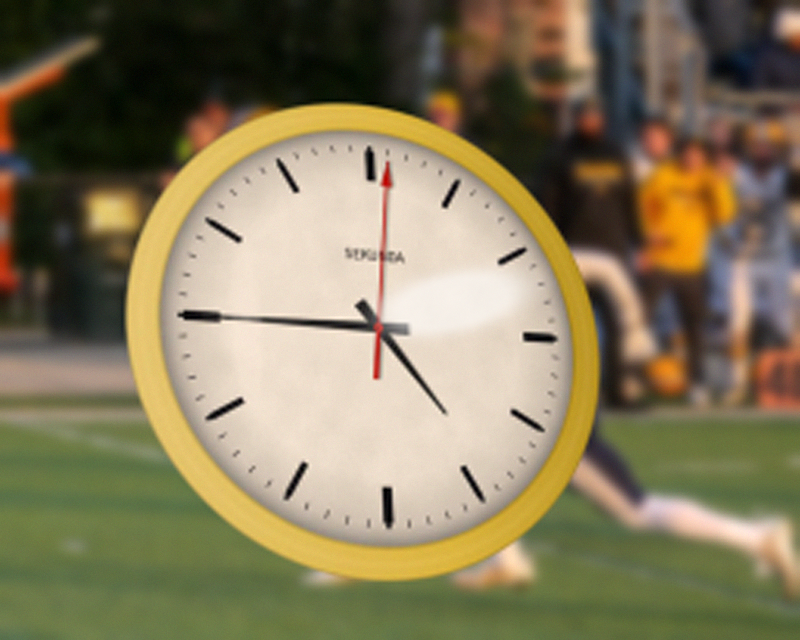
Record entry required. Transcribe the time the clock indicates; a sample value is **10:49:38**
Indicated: **4:45:01**
